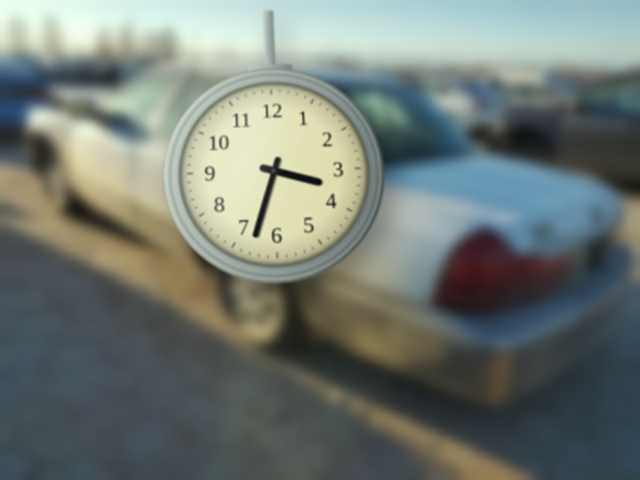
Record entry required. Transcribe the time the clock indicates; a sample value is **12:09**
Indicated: **3:33**
